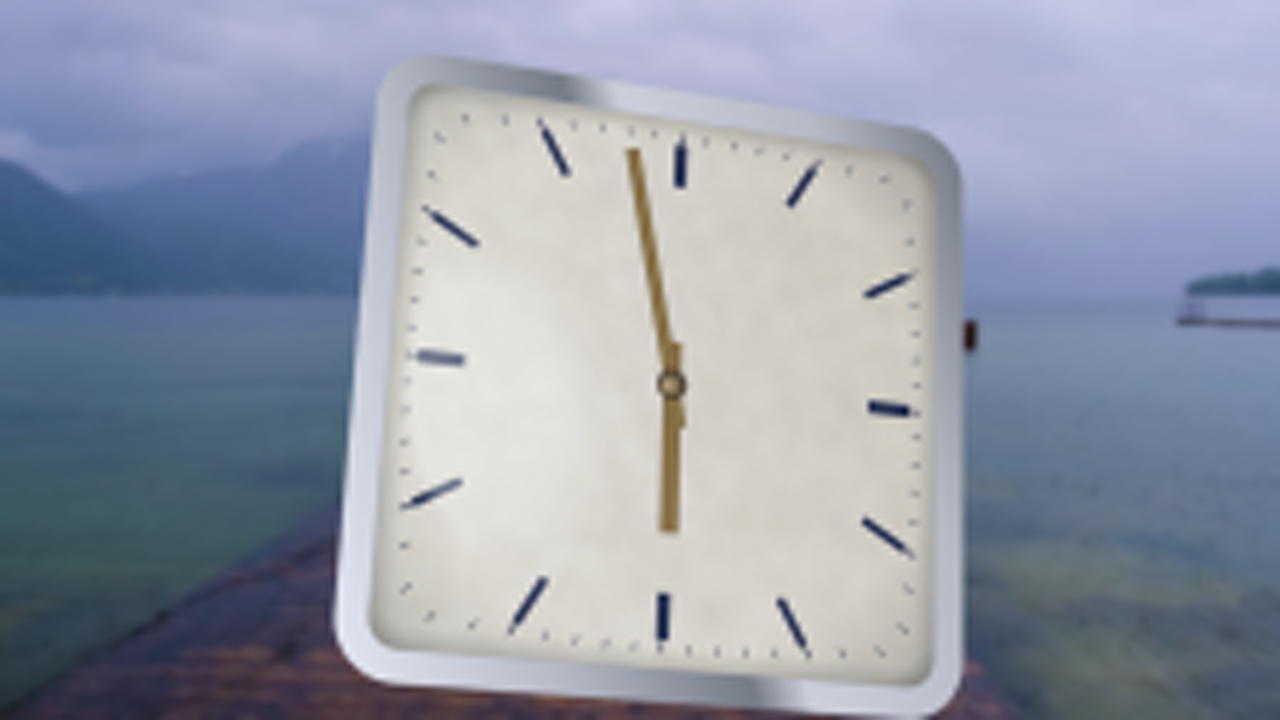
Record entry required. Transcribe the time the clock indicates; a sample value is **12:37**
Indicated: **5:58**
